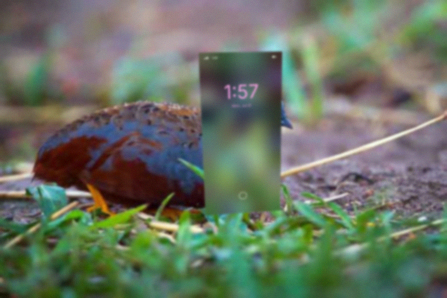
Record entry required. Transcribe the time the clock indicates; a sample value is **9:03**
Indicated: **1:57**
